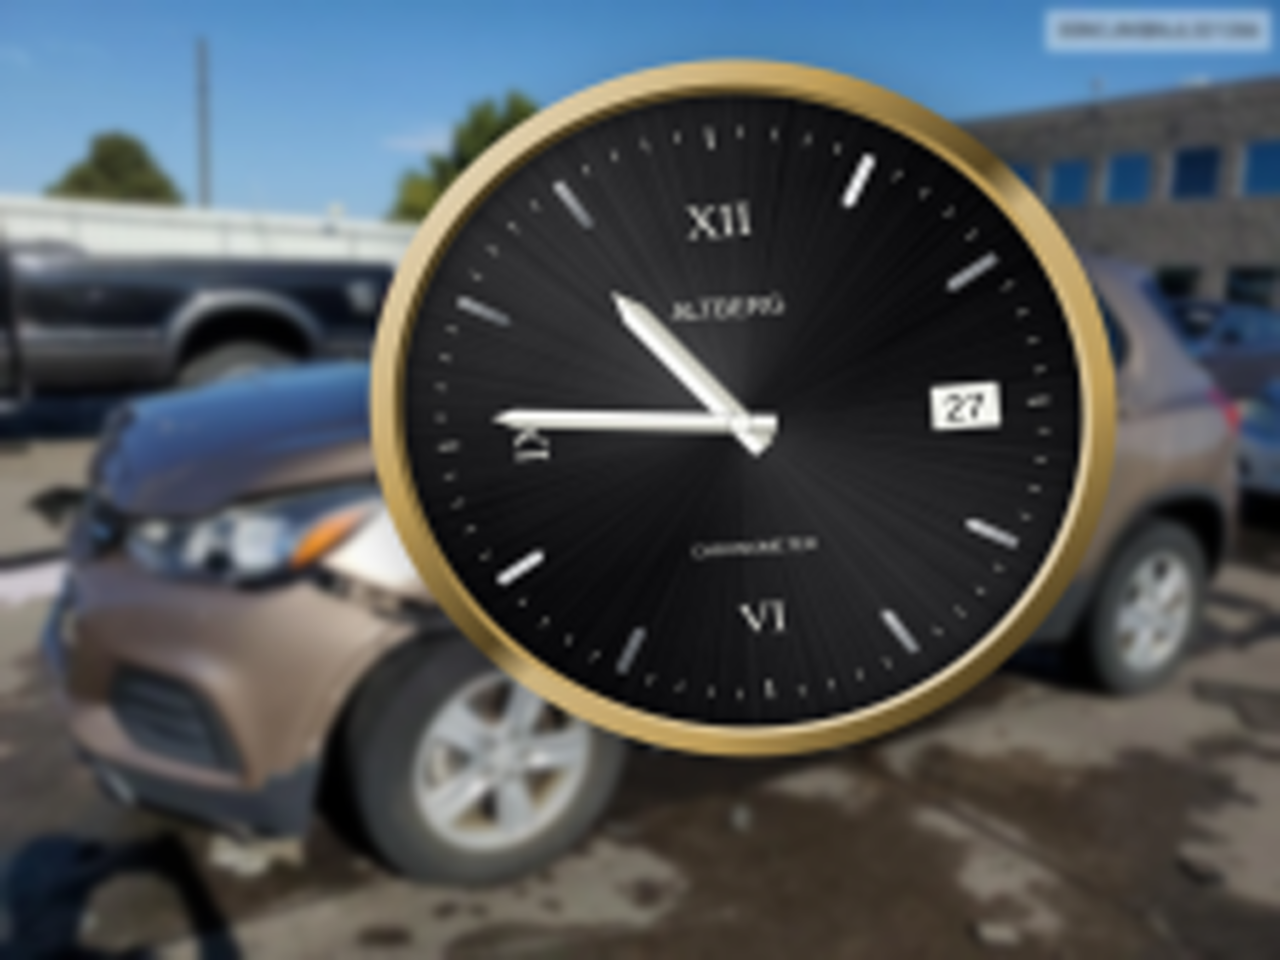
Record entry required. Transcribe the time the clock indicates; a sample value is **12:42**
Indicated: **10:46**
